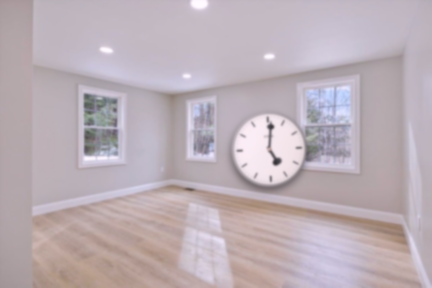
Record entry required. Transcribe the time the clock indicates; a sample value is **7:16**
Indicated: **5:01**
